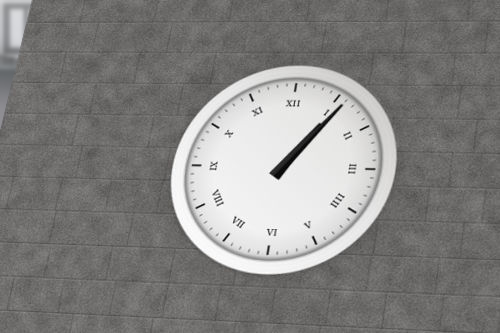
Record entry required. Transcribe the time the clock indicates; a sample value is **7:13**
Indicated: **1:06**
